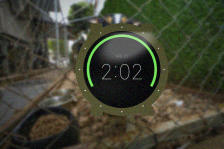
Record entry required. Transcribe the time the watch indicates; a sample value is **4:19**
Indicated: **2:02**
